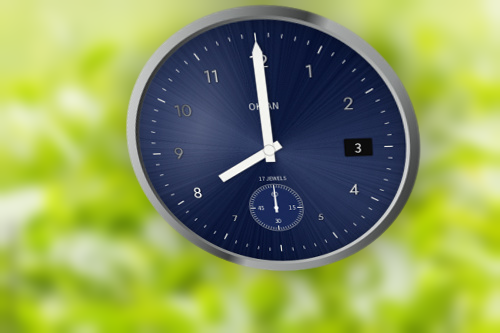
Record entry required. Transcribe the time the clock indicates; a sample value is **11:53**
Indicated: **8:00**
